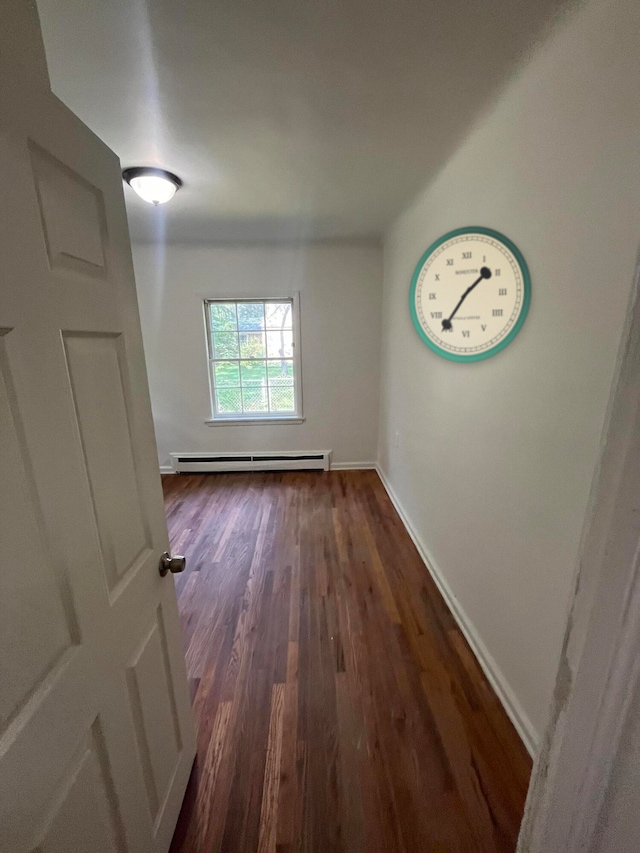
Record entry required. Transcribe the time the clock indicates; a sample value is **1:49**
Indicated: **1:36**
